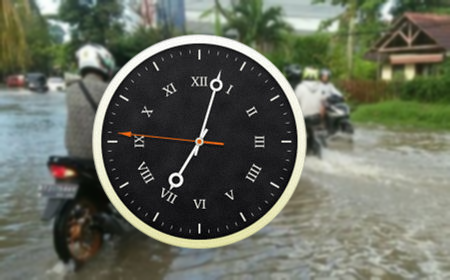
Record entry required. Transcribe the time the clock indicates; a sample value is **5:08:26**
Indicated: **7:02:46**
